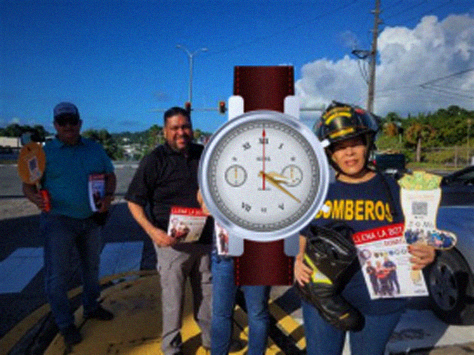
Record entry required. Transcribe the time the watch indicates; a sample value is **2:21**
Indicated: **3:21**
